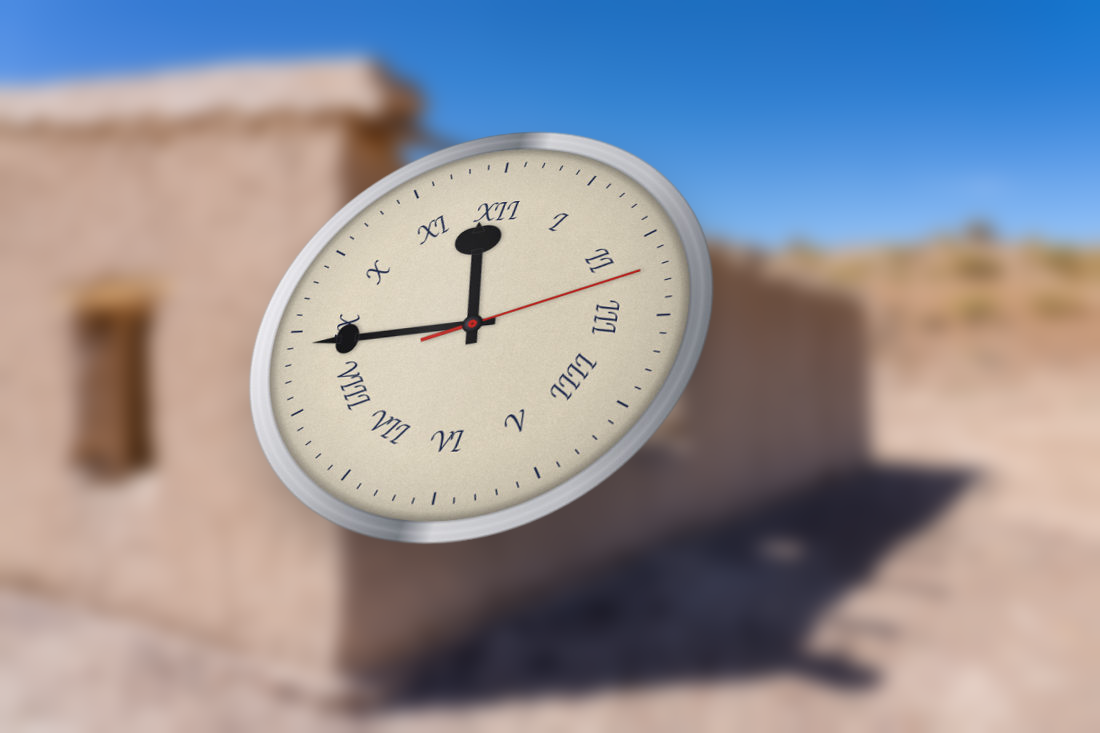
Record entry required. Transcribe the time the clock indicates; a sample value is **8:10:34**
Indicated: **11:44:12**
